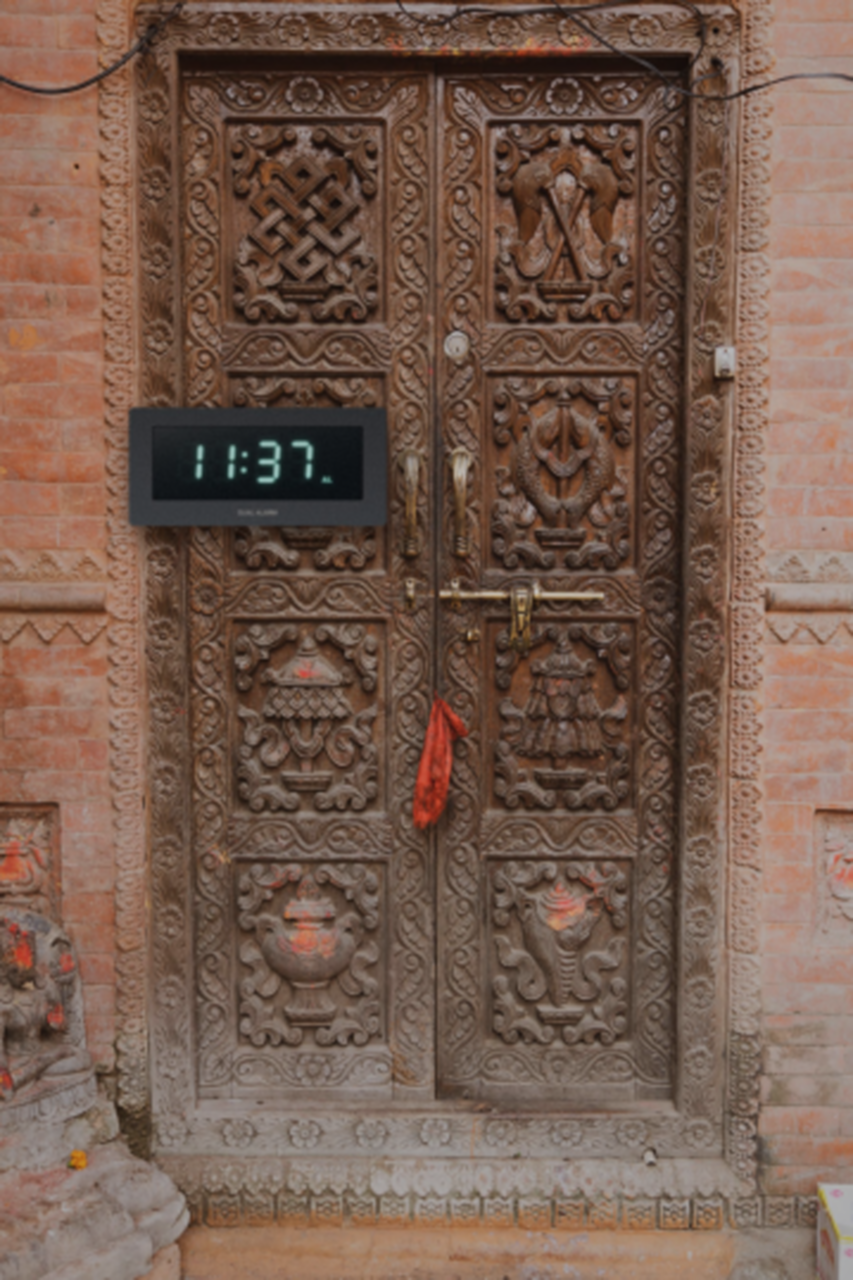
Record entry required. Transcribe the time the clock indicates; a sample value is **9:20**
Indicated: **11:37**
